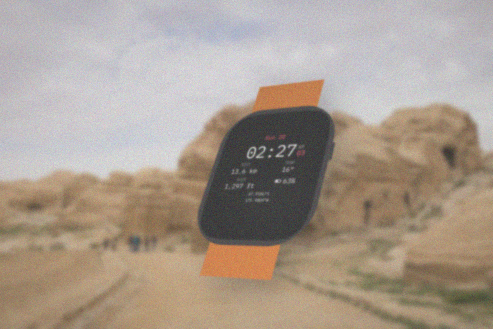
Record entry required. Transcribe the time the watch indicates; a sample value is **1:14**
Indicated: **2:27**
